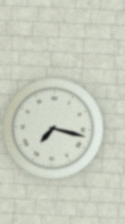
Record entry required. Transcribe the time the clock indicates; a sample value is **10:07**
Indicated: **7:17**
